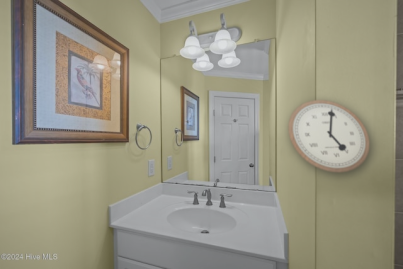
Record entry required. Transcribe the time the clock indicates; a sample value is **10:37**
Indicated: **5:03**
